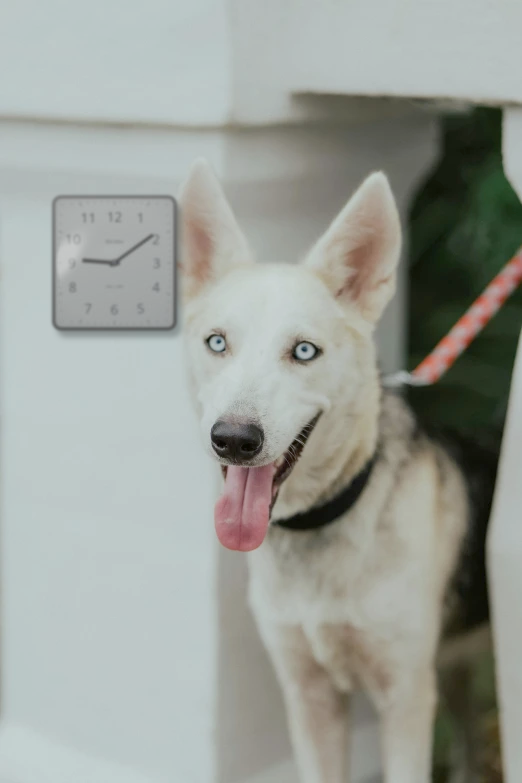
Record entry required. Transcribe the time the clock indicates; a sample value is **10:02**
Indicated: **9:09**
